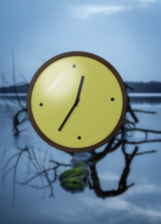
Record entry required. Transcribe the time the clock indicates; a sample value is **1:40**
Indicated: **12:36**
